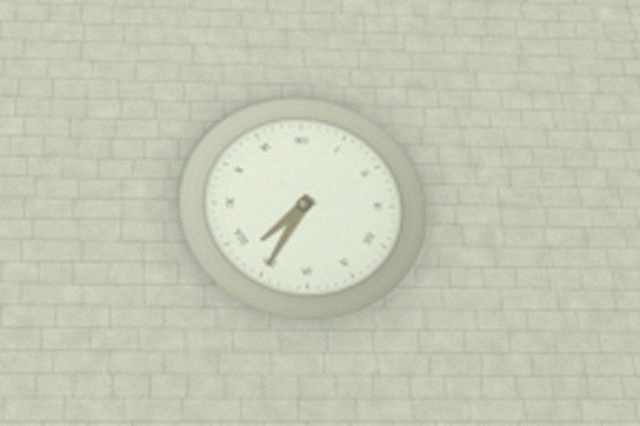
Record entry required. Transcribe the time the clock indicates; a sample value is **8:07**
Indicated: **7:35**
